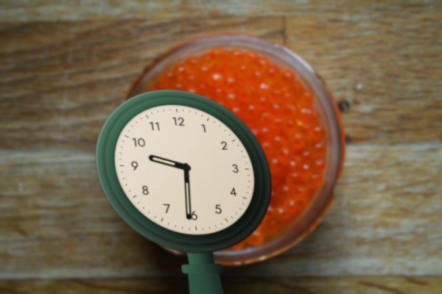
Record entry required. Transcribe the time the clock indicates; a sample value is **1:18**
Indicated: **9:31**
